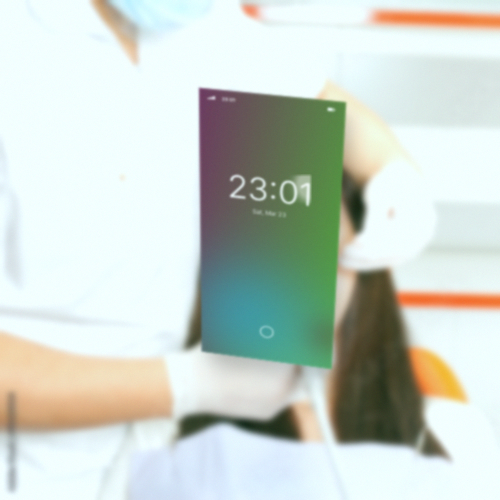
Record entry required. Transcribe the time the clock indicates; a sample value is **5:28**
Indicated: **23:01**
